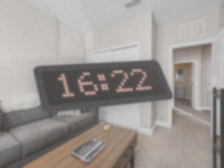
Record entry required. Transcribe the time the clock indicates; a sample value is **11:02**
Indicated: **16:22**
